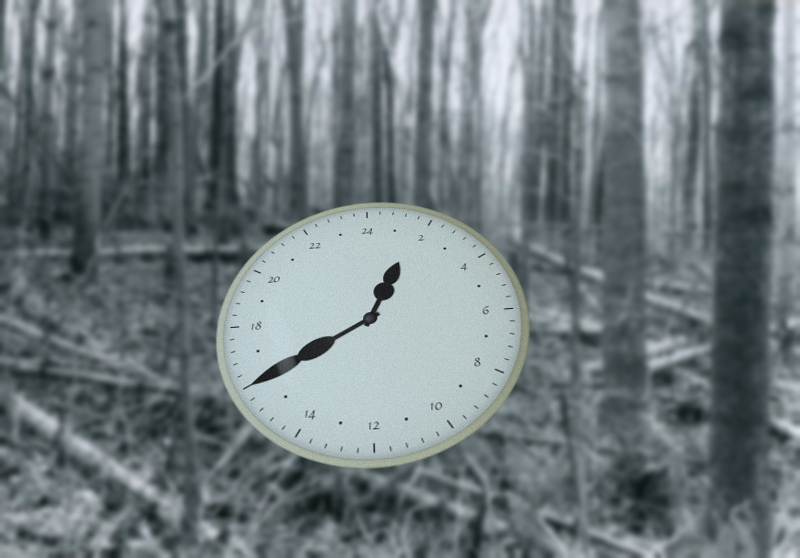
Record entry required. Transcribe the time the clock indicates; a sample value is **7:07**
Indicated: **1:40**
